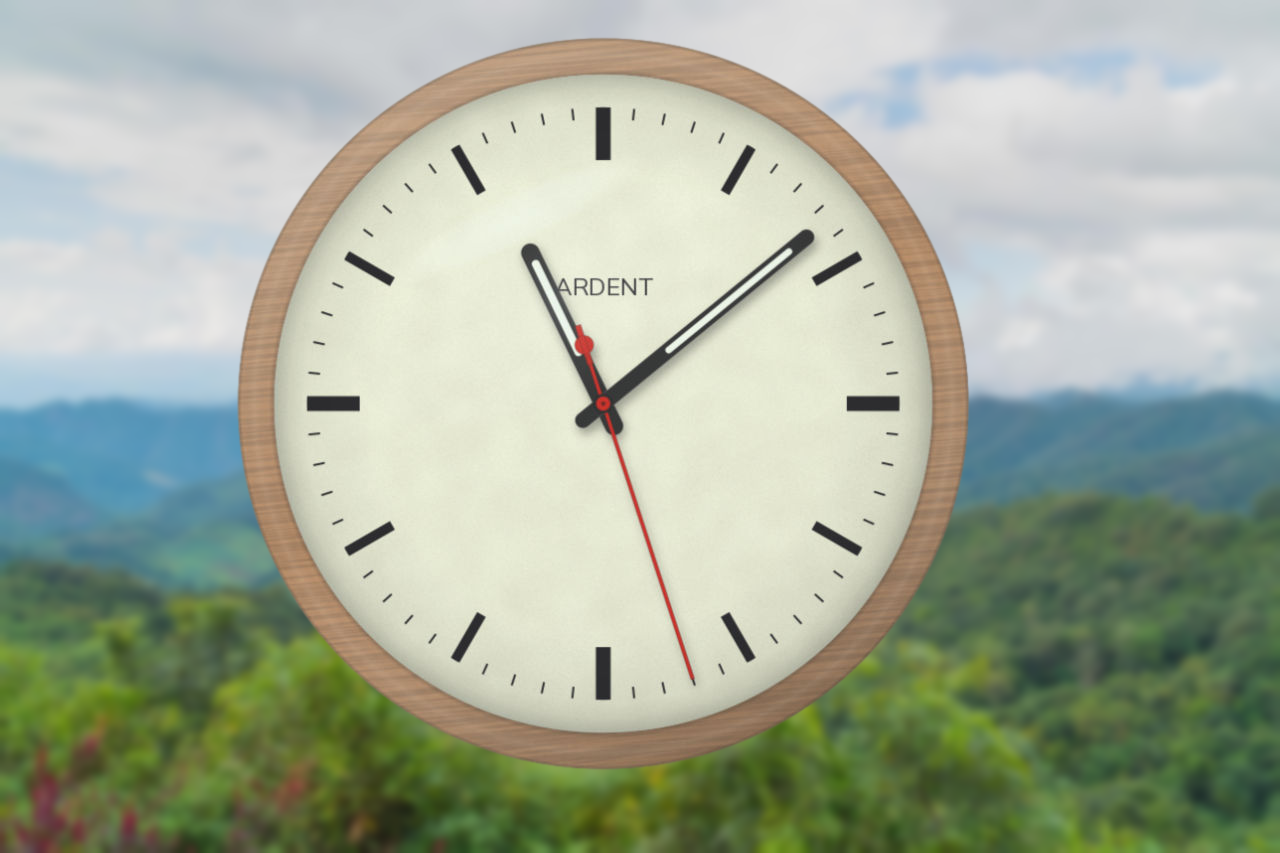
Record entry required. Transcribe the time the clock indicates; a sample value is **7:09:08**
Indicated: **11:08:27**
